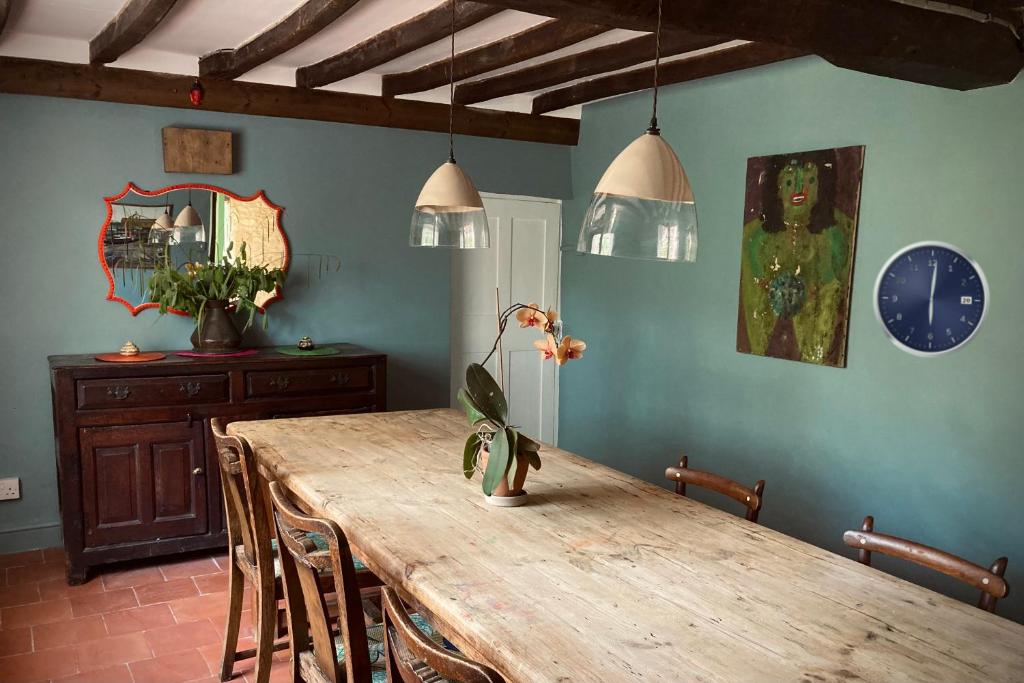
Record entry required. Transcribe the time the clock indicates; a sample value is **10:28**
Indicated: **6:01**
